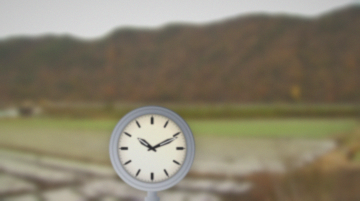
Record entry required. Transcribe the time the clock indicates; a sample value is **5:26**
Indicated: **10:11**
